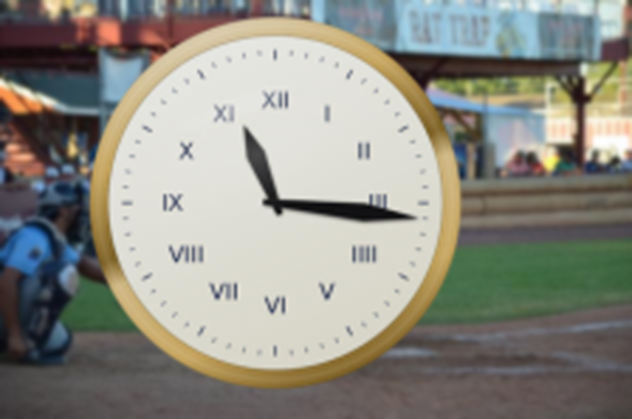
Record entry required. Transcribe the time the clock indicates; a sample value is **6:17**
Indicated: **11:16**
